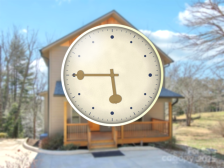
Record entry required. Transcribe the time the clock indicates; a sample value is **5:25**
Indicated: **5:45**
